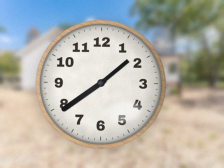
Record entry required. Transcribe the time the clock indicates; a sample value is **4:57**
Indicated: **1:39**
